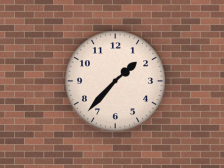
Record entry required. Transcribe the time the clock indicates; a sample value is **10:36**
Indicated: **1:37**
